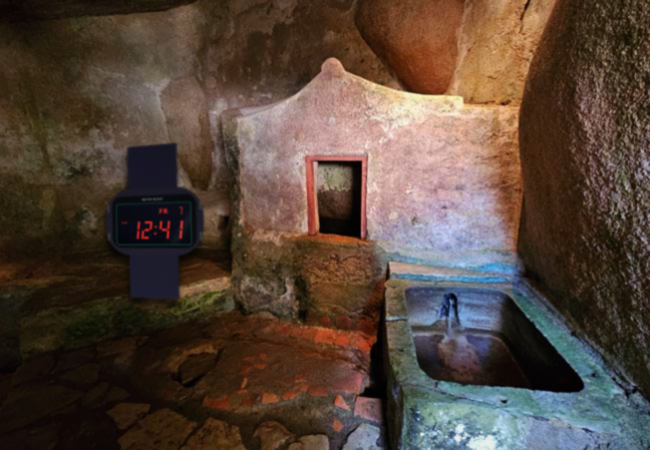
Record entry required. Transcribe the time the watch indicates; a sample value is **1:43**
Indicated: **12:41**
